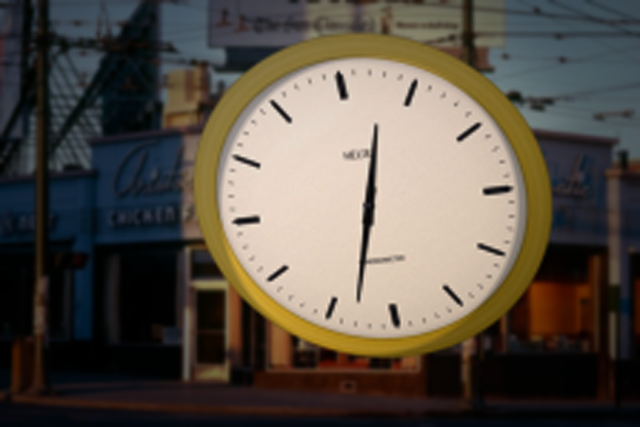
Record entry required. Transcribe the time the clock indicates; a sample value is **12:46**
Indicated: **12:33**
